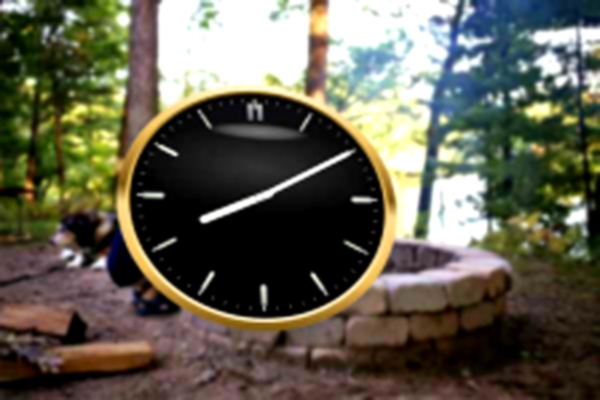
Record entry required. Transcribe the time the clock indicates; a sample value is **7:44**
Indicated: **8:10**
